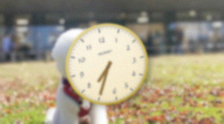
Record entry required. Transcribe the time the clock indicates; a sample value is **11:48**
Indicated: **7:35**
